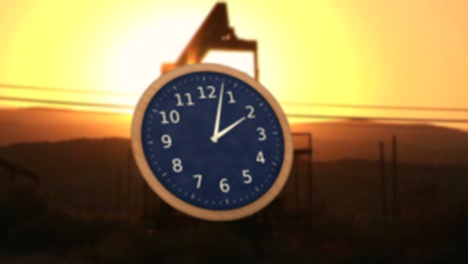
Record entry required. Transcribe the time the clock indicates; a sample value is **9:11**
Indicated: **2:03**
